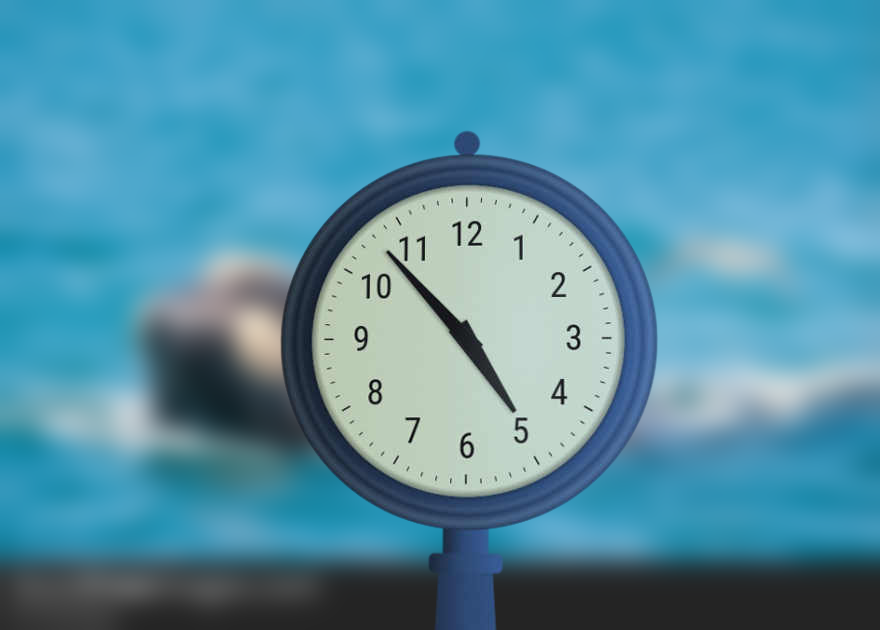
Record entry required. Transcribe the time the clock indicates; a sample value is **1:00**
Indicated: **4:53**
